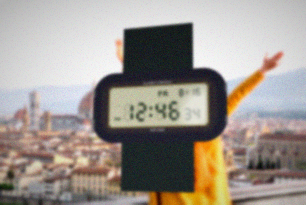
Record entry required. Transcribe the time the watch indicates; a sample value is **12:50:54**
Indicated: **12:46:34**
